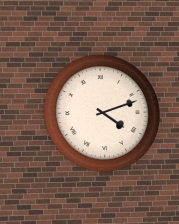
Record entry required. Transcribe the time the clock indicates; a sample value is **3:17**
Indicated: **4:12**
